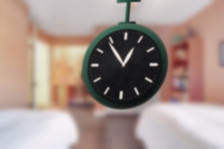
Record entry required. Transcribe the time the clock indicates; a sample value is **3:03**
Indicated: **12:54**
